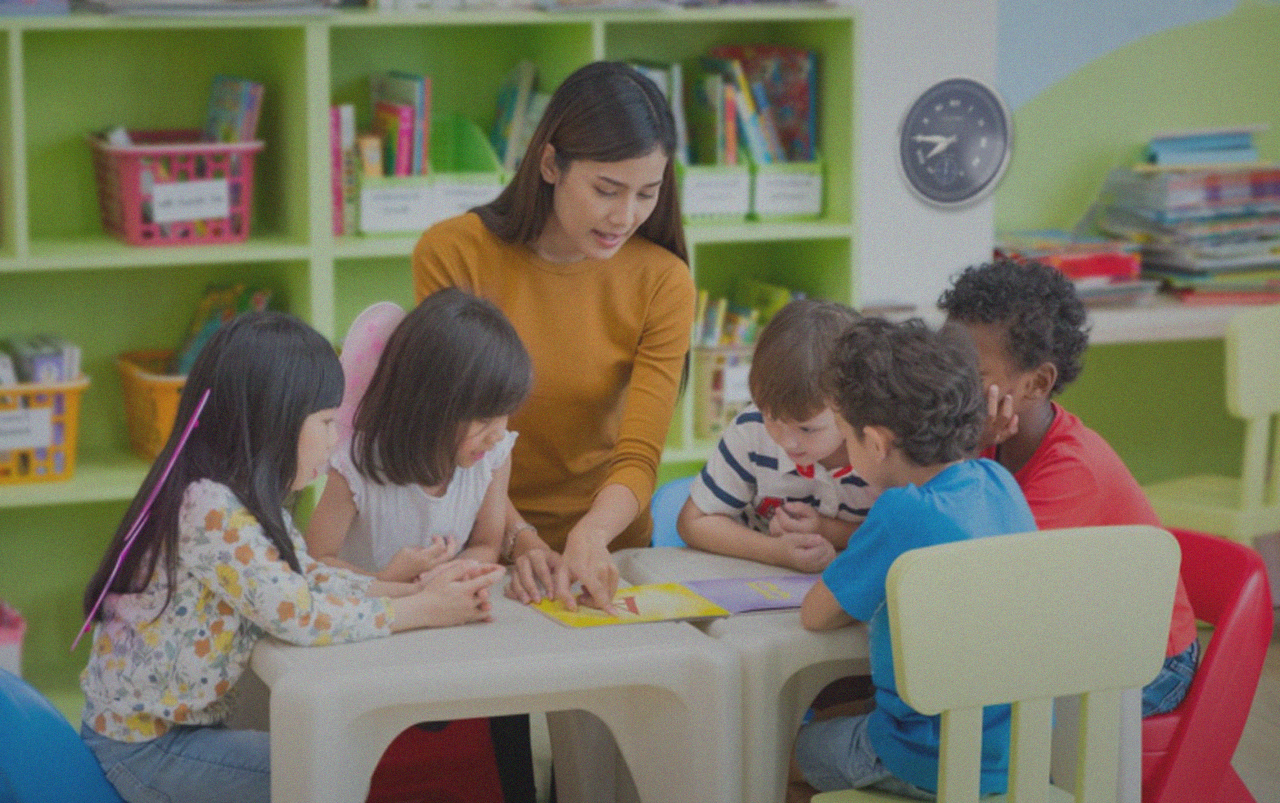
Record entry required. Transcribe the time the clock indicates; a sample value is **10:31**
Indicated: **7:45**
